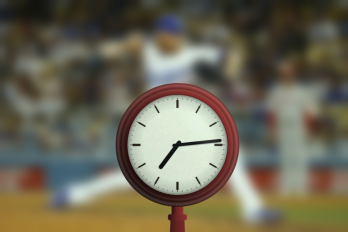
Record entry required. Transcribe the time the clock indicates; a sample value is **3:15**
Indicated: **7:14**
